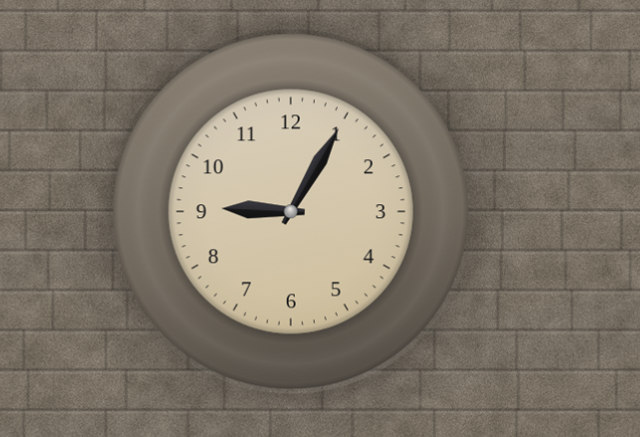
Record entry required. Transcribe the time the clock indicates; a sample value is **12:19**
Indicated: **9:05**
